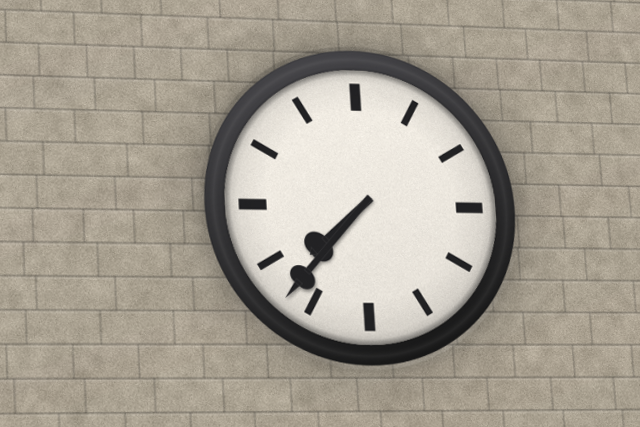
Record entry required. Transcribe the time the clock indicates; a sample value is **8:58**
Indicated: **7:37**
